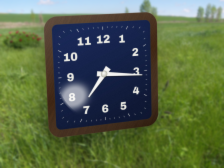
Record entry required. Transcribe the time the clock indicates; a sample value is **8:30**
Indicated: **7:16**
